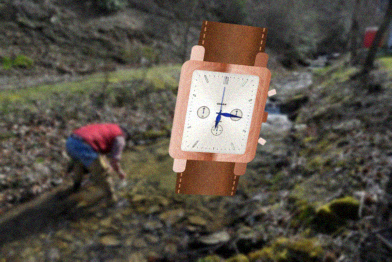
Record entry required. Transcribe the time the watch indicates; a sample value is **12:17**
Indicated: **6:16**
